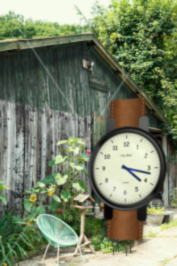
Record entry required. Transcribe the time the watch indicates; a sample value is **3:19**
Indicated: **4:17**
